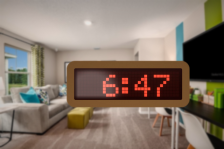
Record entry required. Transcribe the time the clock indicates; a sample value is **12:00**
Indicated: **6:47**
